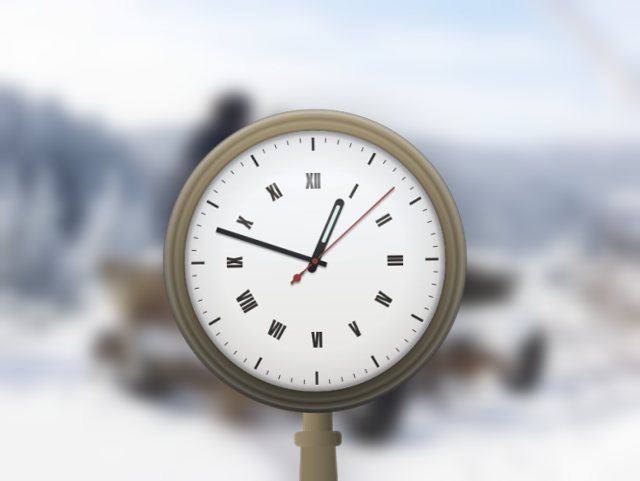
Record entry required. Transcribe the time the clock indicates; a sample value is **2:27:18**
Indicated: **12:48:08**
